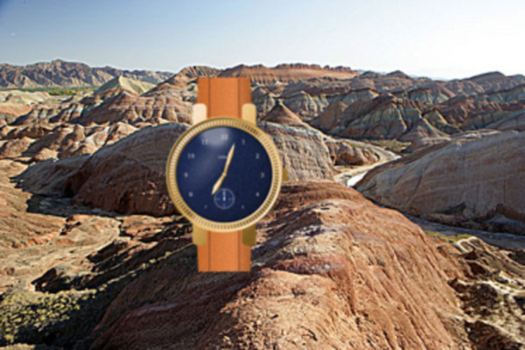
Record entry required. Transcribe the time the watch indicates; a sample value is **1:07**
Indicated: **7:03**
